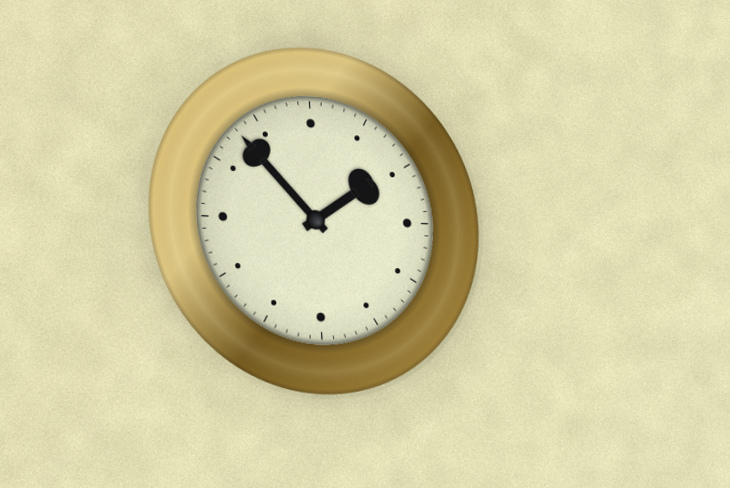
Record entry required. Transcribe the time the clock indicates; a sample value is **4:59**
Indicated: **1:53**
